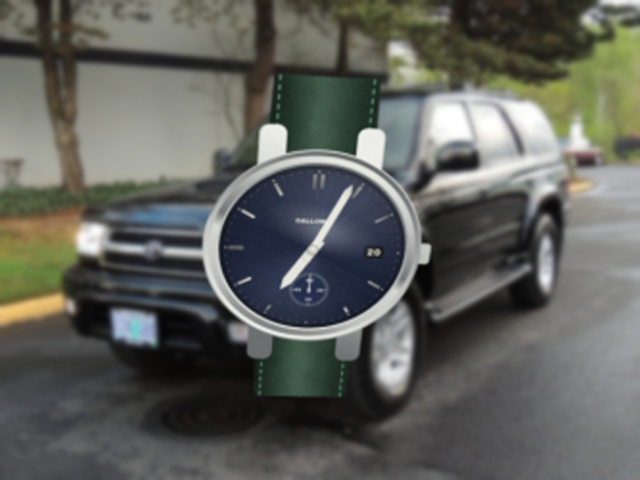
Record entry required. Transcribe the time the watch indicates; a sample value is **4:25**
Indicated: **7:04**
